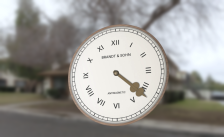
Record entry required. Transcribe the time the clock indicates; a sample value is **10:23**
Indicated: **4:22**
